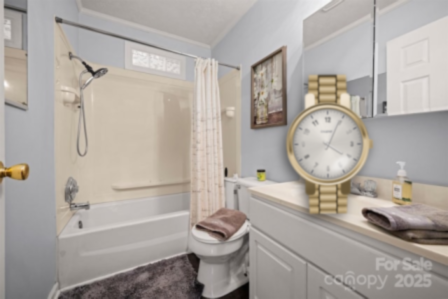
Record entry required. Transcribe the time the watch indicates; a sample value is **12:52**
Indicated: **4:04**
